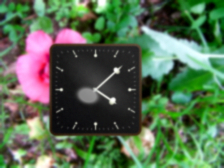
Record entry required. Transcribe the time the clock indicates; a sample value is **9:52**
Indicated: **4:08**
